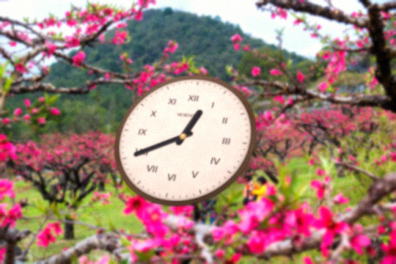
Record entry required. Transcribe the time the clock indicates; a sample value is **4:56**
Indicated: **12:40**
